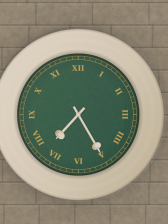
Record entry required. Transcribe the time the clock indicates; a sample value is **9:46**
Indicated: **7:25**
